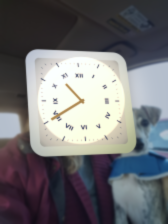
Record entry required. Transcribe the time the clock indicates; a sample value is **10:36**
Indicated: **10:40**
